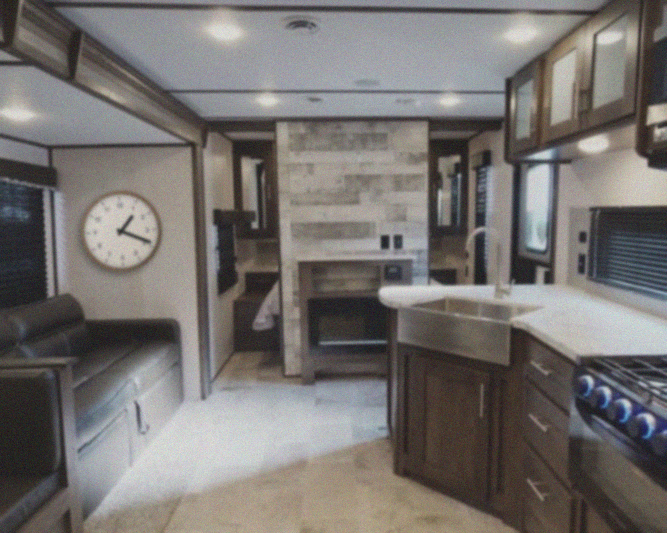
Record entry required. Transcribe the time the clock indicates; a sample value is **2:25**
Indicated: **1:19**
